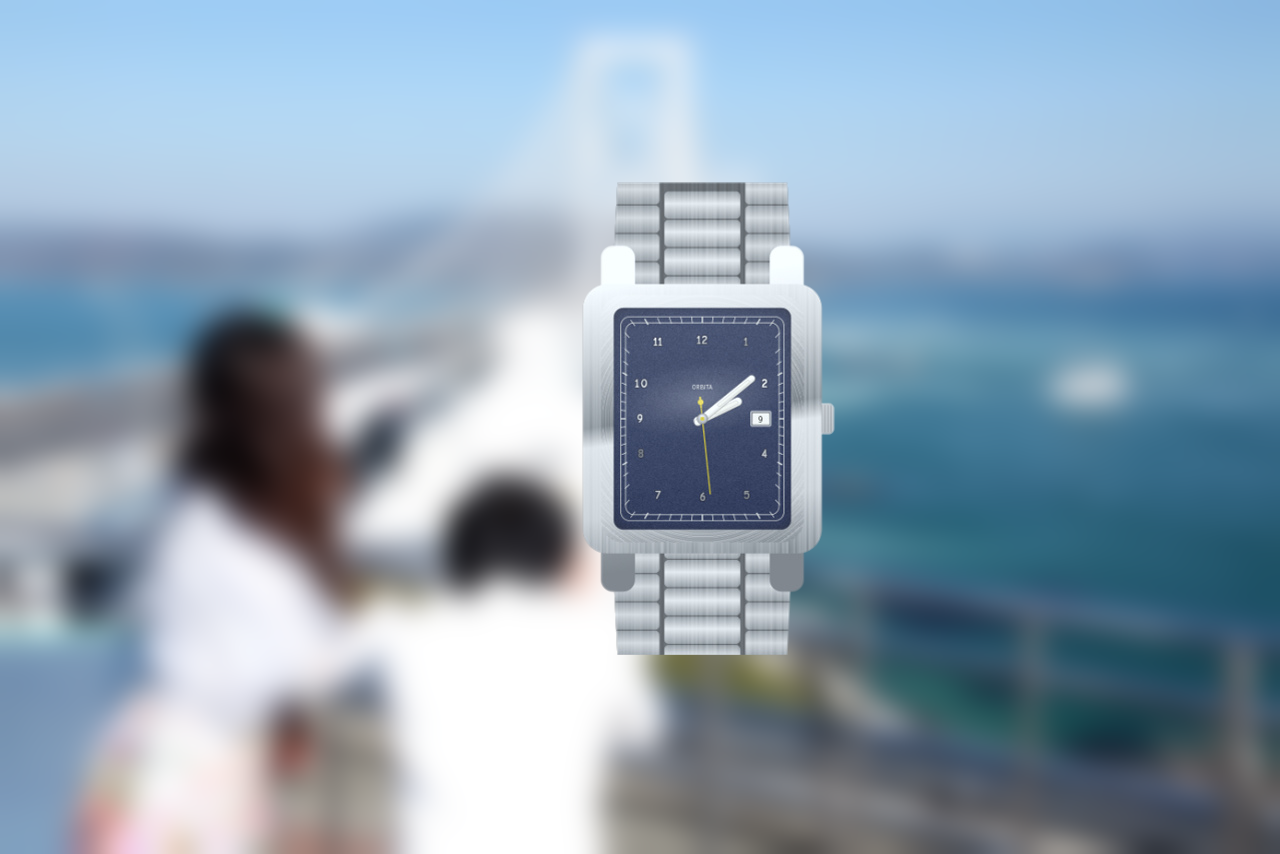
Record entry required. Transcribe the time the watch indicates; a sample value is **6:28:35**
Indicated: **2:08:29**
